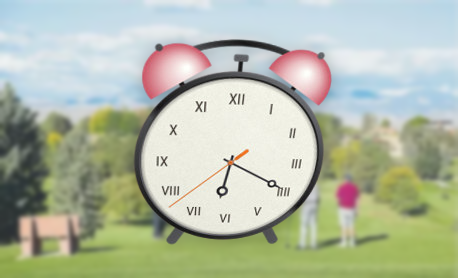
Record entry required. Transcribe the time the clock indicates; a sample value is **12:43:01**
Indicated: **6:19:38**
